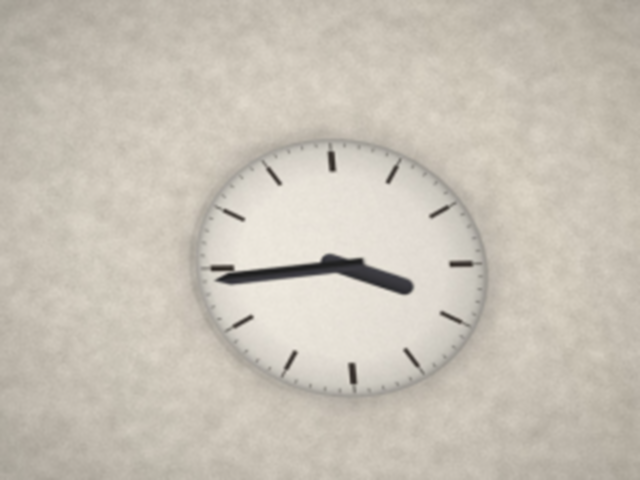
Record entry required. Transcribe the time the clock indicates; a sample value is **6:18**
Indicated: **3:44**
